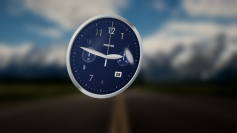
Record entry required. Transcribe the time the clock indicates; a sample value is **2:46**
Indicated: **2:47**
